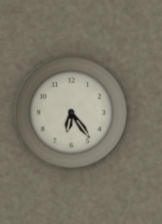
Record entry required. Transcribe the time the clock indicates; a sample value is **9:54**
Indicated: **6:24**
